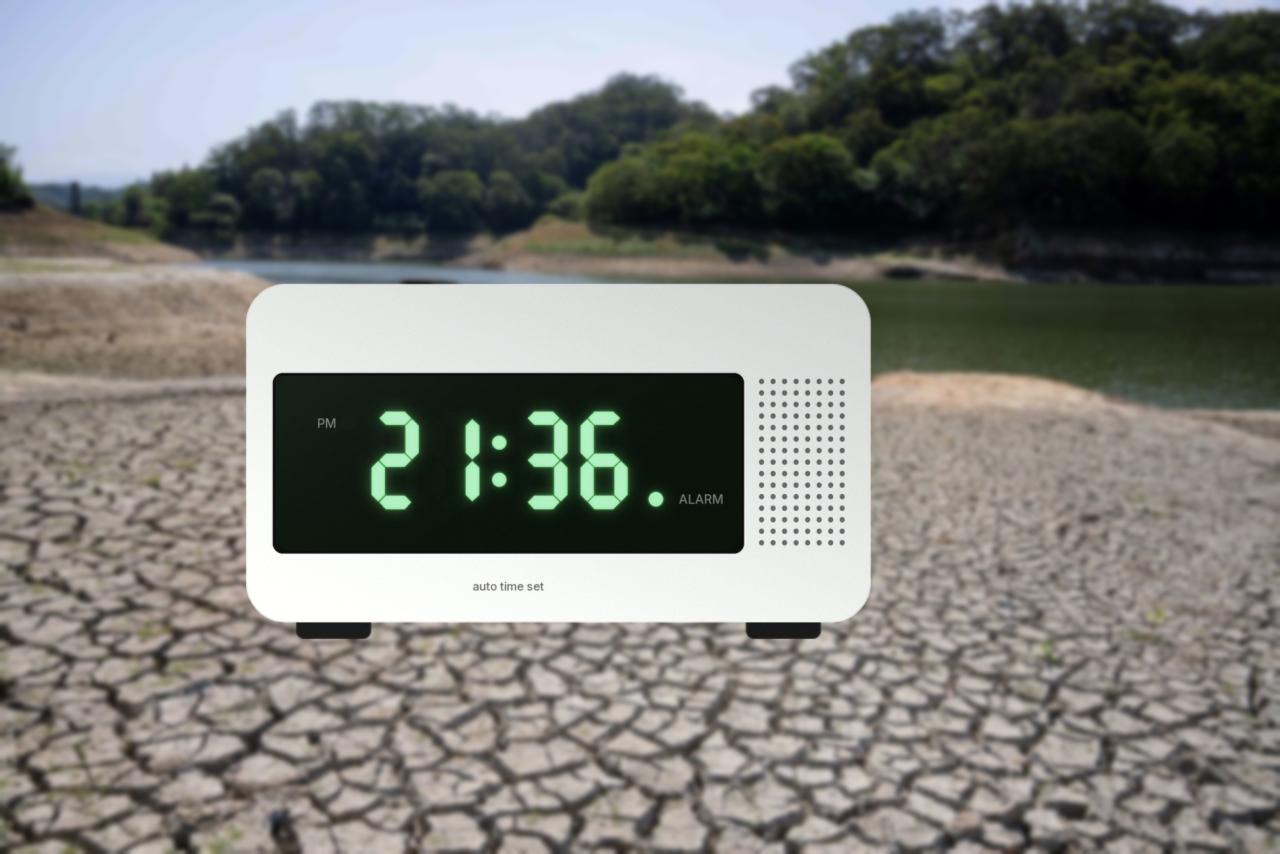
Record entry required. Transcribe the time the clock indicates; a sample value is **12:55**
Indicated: **21:36**
